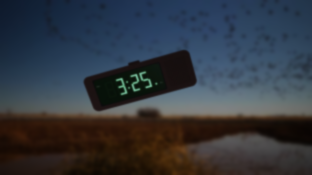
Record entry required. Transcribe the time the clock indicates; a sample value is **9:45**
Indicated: **3:25**
